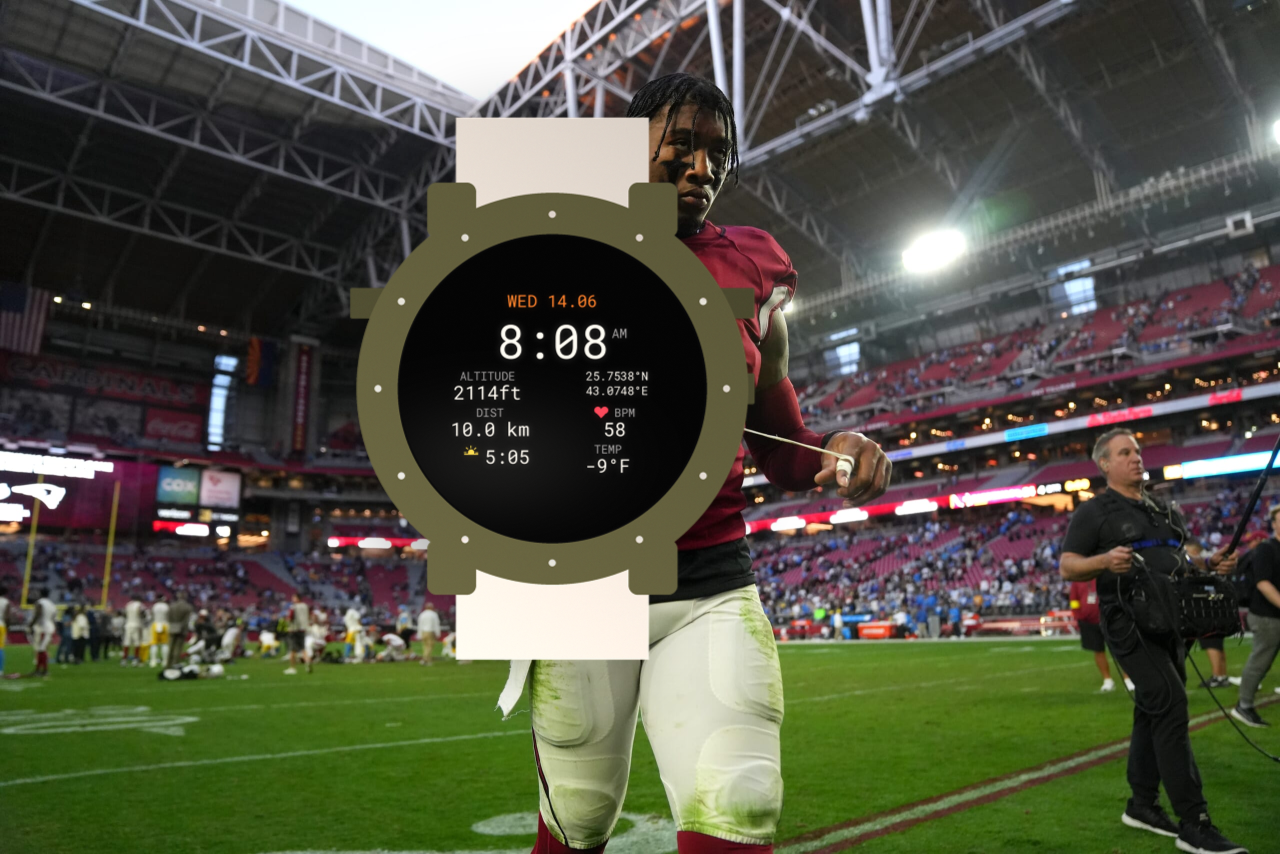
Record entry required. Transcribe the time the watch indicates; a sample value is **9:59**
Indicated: **8:08**
